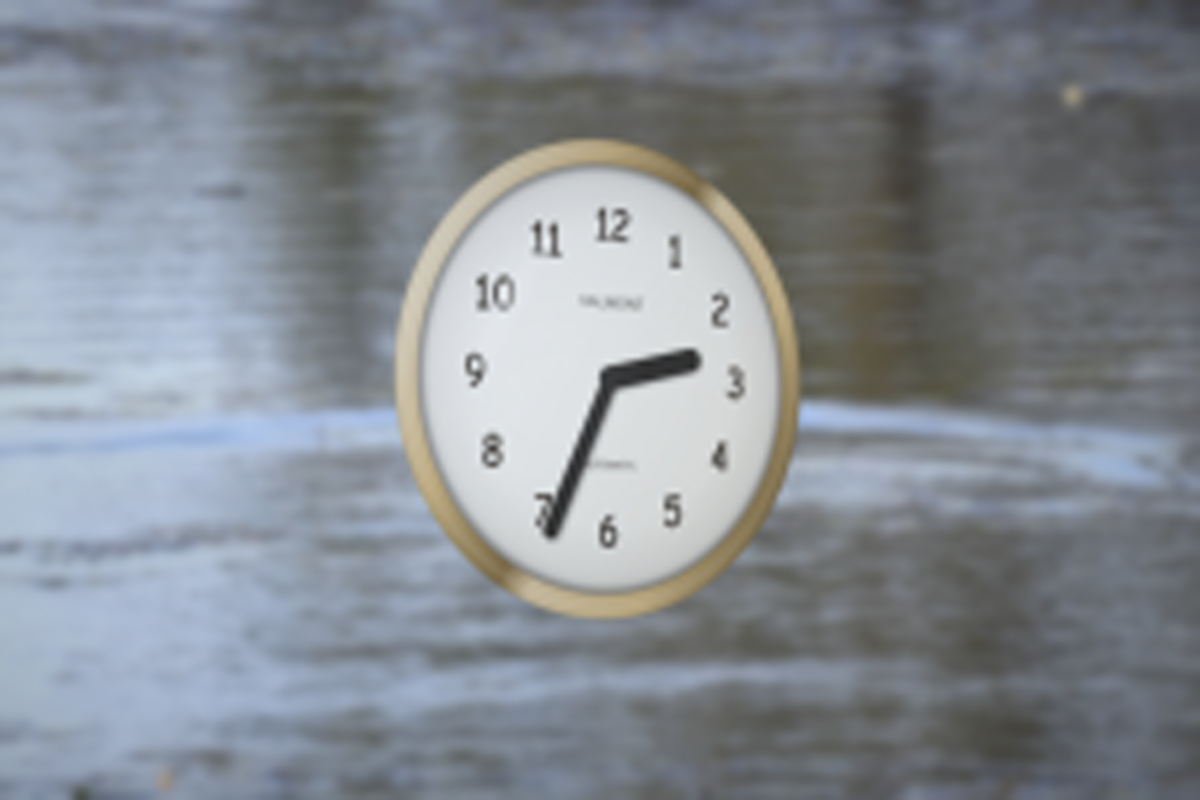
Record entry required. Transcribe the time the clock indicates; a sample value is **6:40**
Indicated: **2:34**
